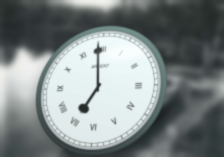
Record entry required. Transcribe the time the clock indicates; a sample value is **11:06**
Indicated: **6:59**
